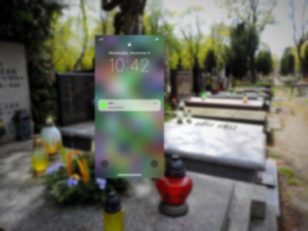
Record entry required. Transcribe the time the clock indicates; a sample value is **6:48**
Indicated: **10:42**
